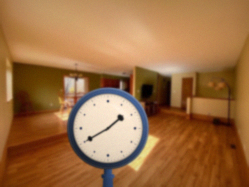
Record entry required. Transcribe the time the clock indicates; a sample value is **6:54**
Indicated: **1:40**
